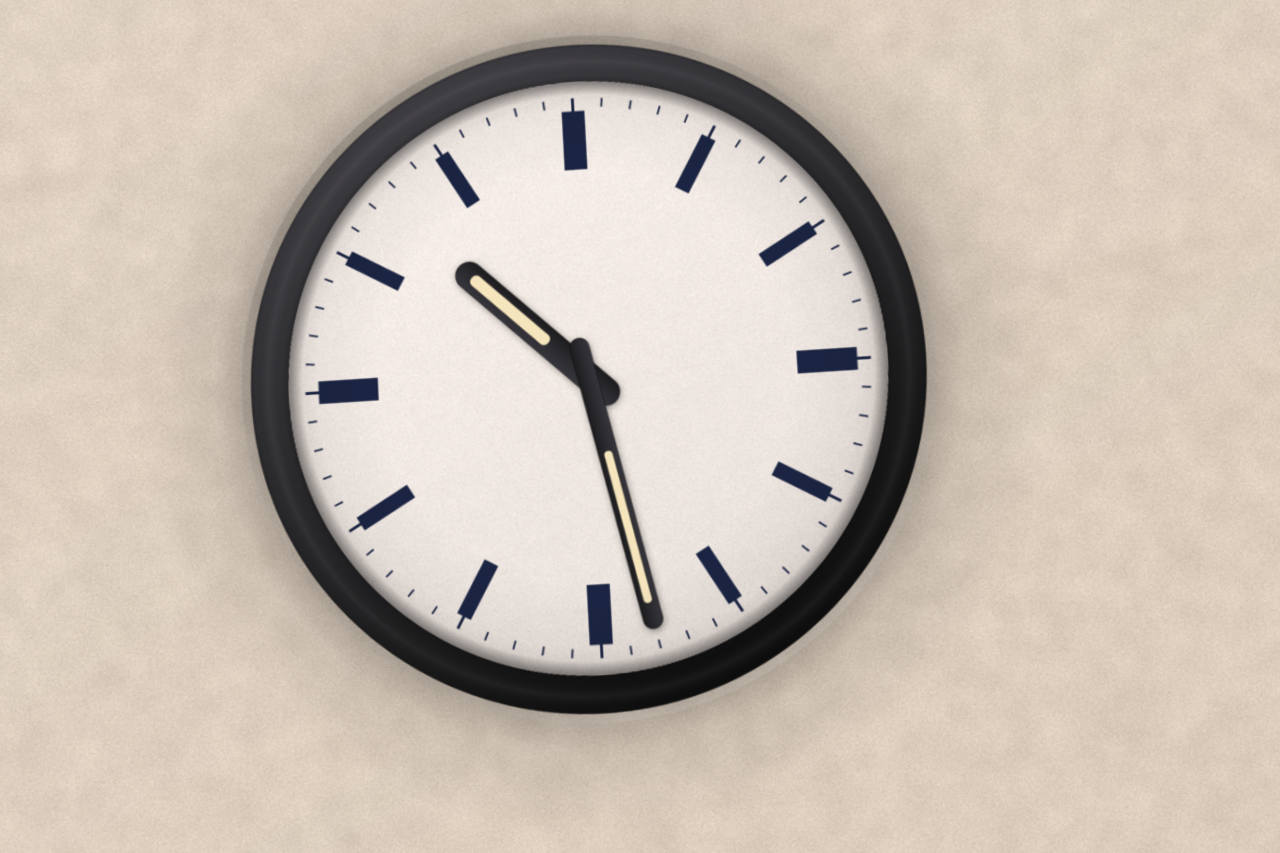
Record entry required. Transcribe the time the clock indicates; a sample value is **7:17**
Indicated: **10:28**
